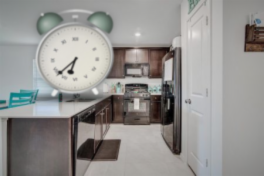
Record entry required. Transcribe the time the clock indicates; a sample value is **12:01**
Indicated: **6:38**
